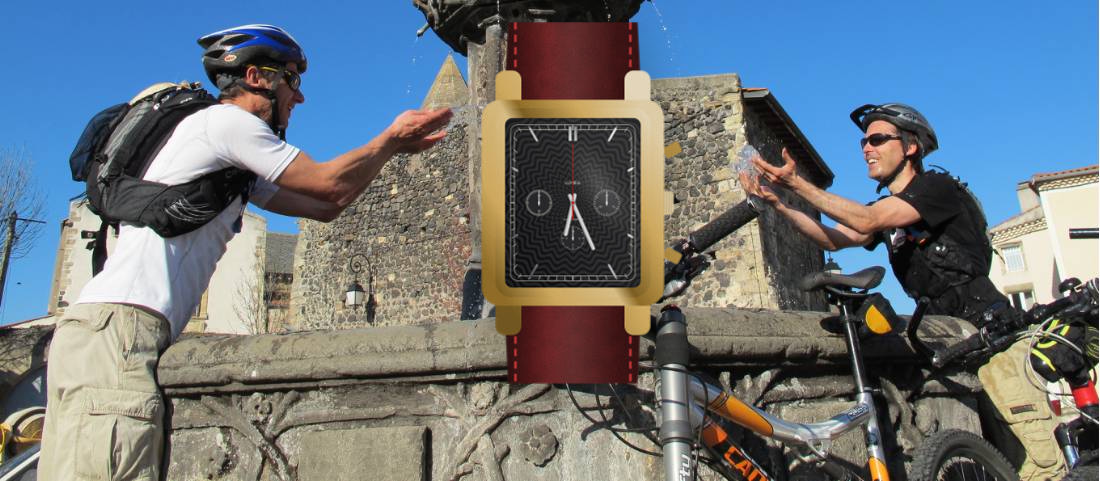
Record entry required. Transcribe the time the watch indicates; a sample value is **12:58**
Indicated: **6:26**
